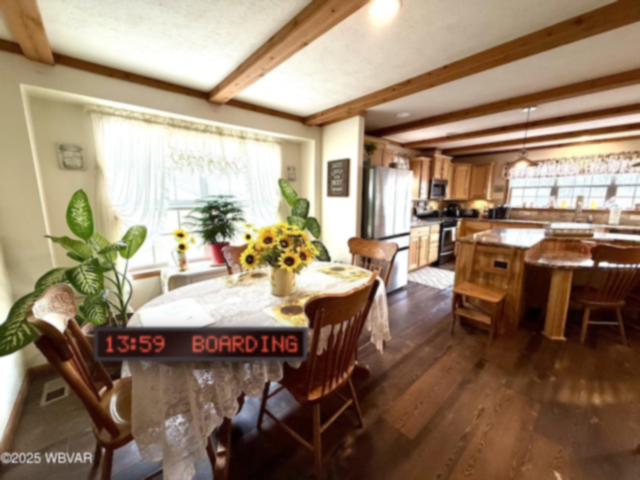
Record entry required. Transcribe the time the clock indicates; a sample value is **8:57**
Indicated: **13:59**
